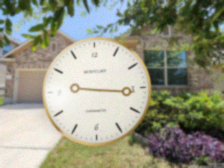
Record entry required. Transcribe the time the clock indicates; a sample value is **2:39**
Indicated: **9:16**
